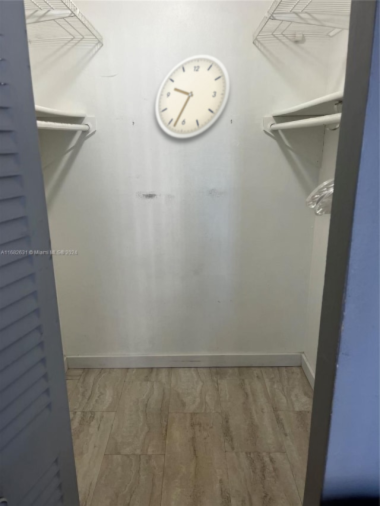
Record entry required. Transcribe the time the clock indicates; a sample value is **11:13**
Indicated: **9:33**
